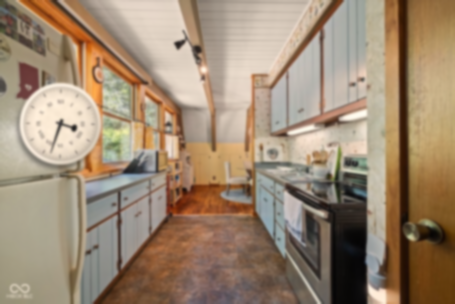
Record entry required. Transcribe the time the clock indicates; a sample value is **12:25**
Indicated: **3:33**
